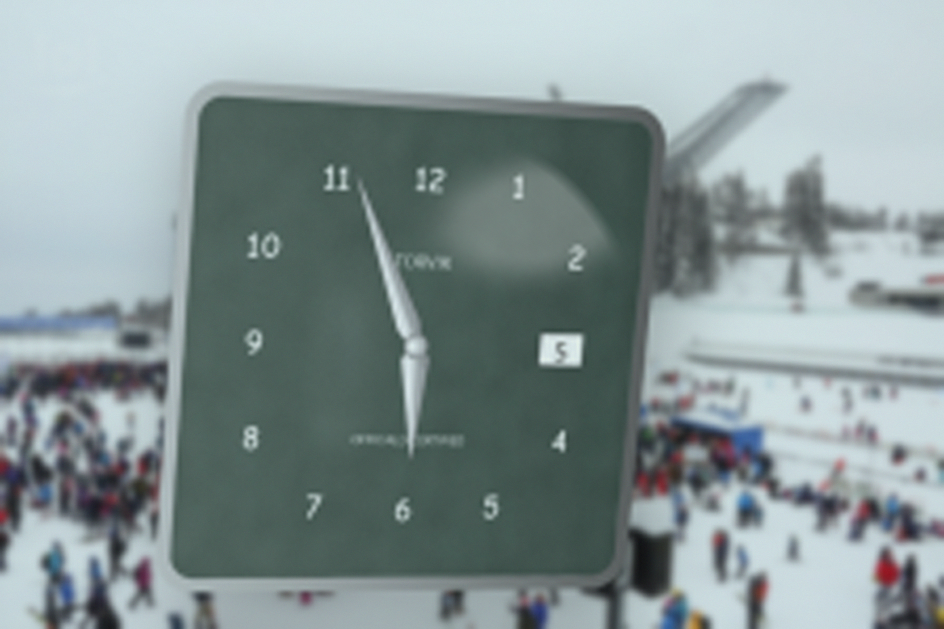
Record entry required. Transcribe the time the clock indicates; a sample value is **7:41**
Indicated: **5:56**
